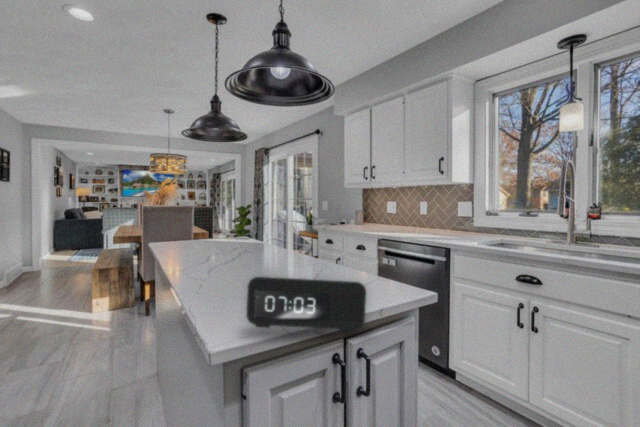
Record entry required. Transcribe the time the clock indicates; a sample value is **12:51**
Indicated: **7:03**
